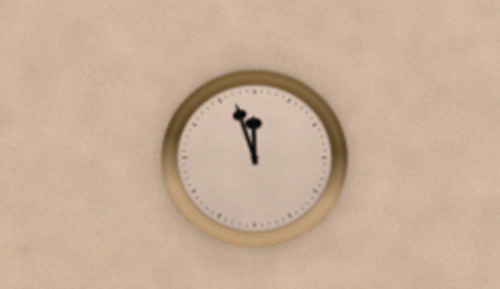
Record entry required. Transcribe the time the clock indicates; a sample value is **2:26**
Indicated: **11:57**
